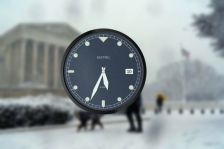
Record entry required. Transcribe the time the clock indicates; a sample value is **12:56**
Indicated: **5:34**
